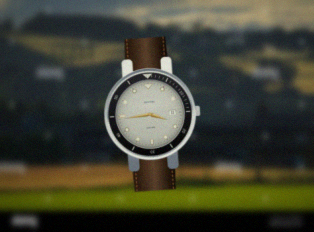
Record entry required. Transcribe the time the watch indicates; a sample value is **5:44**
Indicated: **3:44**
